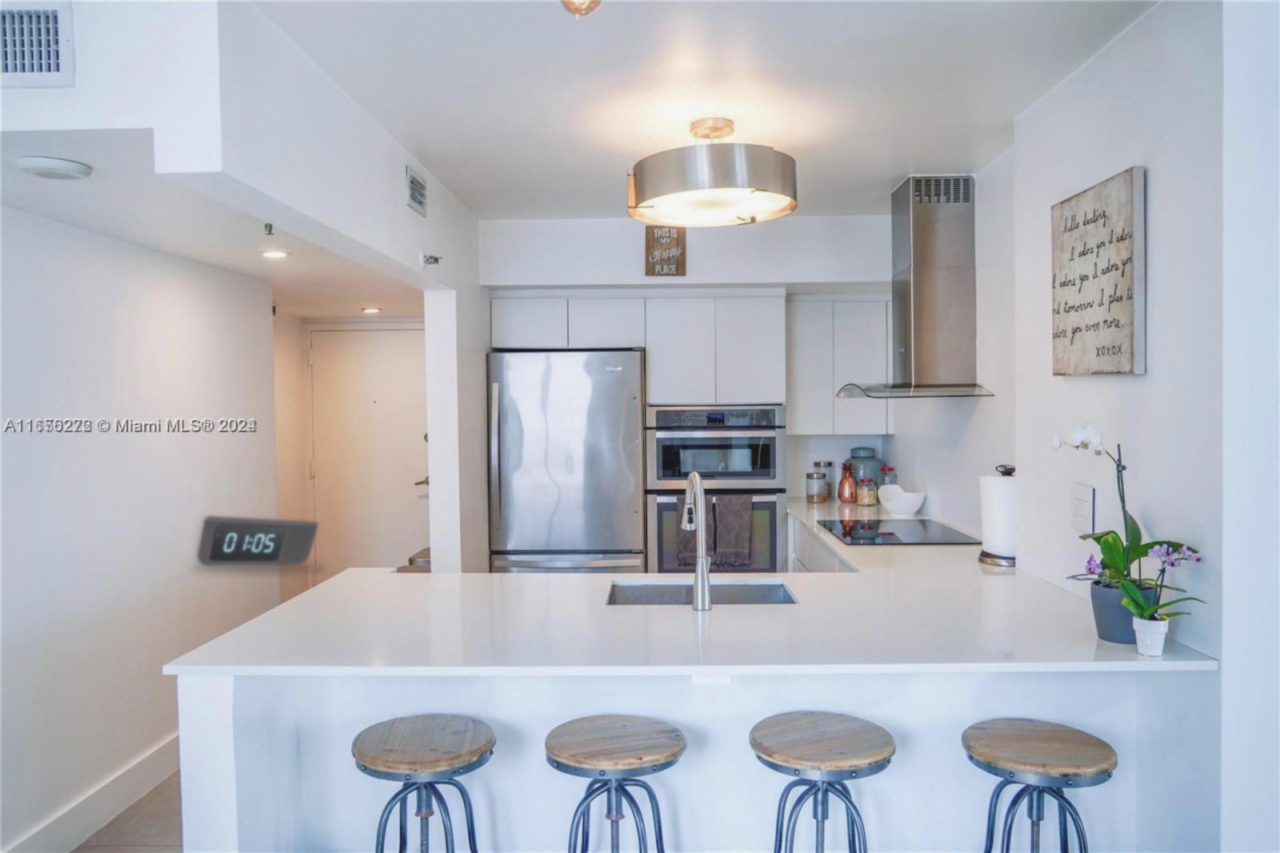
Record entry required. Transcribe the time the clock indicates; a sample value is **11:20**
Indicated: **1:05**
